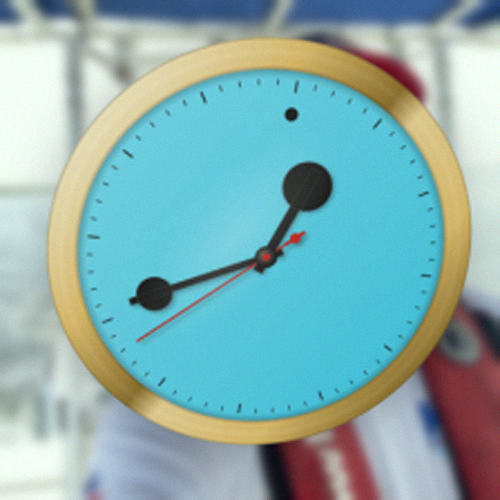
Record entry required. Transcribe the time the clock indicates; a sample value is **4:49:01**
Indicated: **12:40:38**
